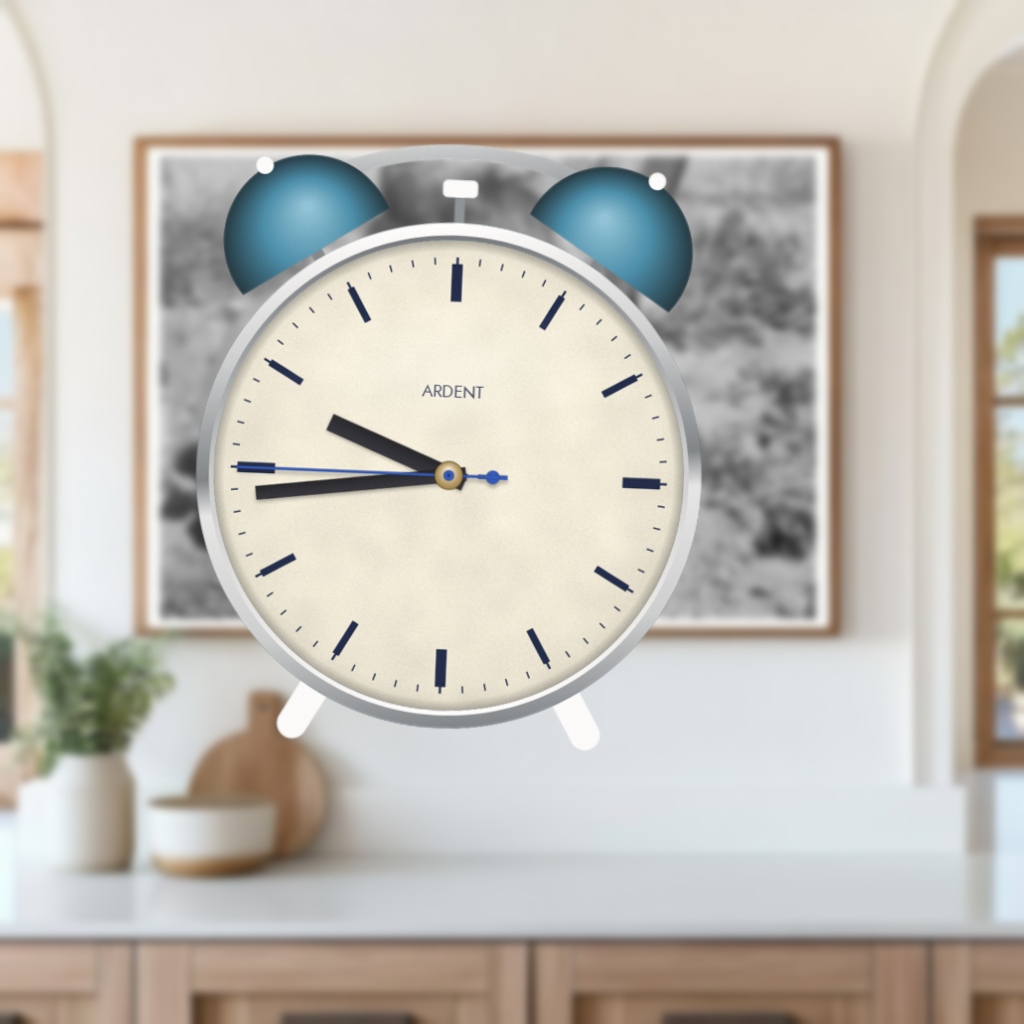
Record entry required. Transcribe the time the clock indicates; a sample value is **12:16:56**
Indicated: **9:43:45**
